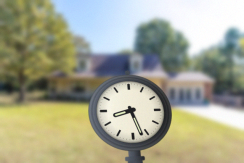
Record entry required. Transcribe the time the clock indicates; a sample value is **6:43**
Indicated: **8:27**
